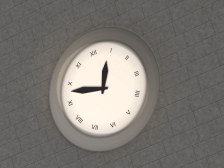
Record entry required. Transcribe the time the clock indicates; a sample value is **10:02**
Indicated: **12:48**
